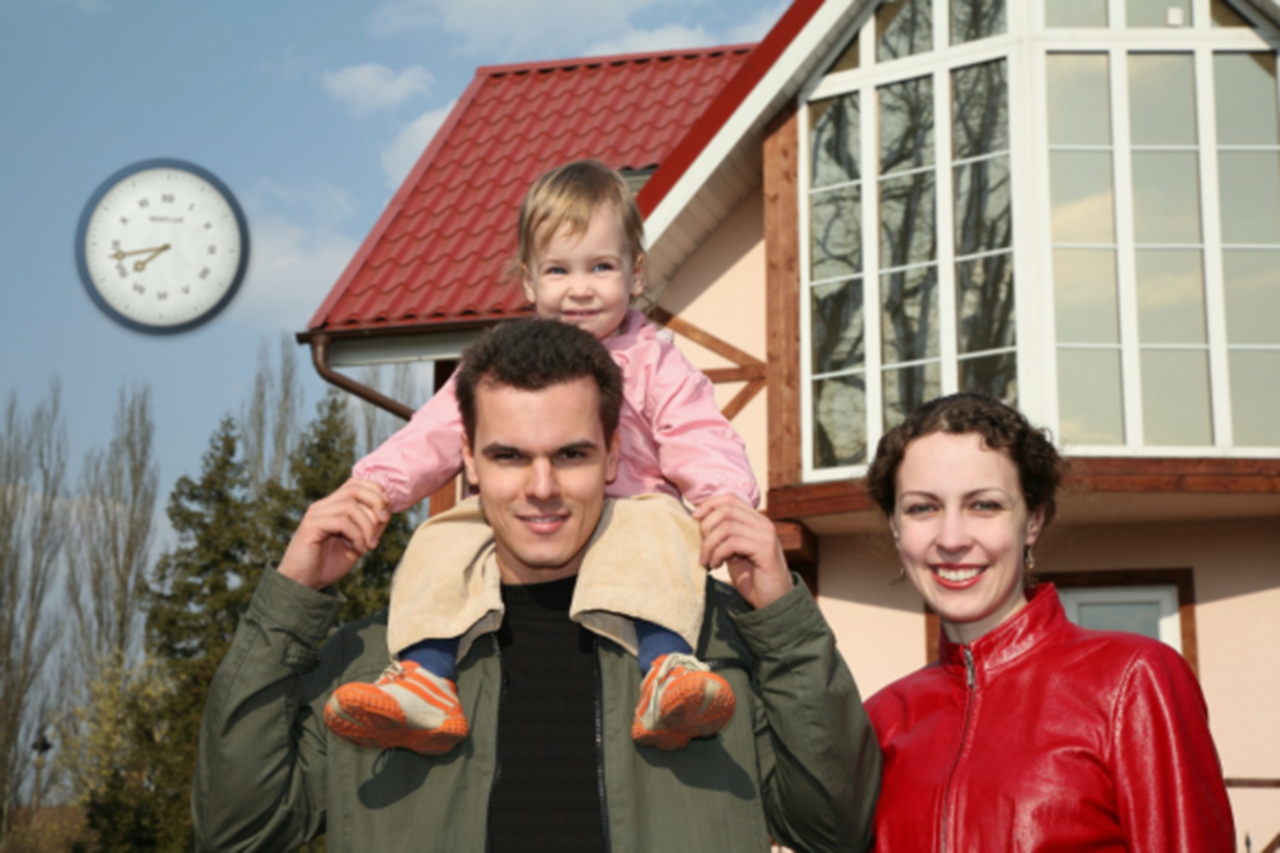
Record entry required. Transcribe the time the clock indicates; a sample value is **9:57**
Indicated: **7:43**
